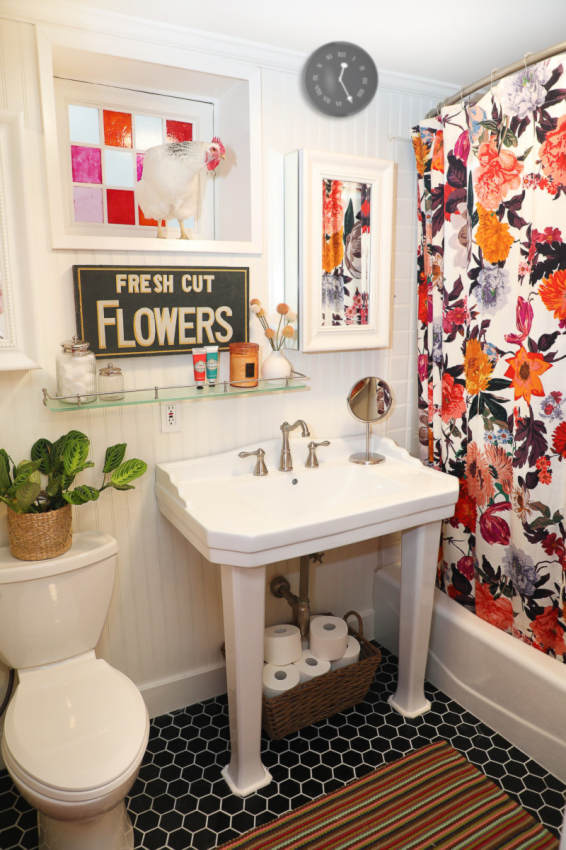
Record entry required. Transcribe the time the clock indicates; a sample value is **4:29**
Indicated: **12:25**
